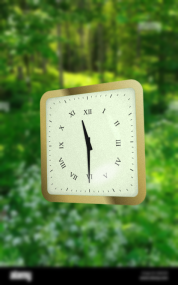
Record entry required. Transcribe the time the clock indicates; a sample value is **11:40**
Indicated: **11:30**
